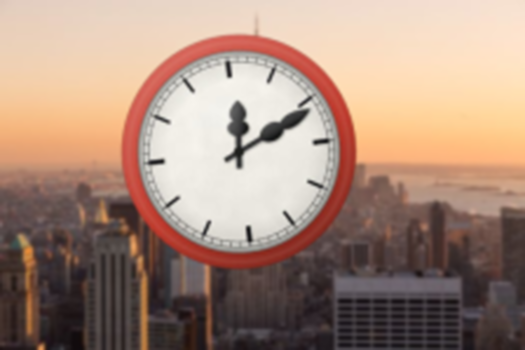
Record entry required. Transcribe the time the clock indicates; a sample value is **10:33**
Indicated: **12:11**
